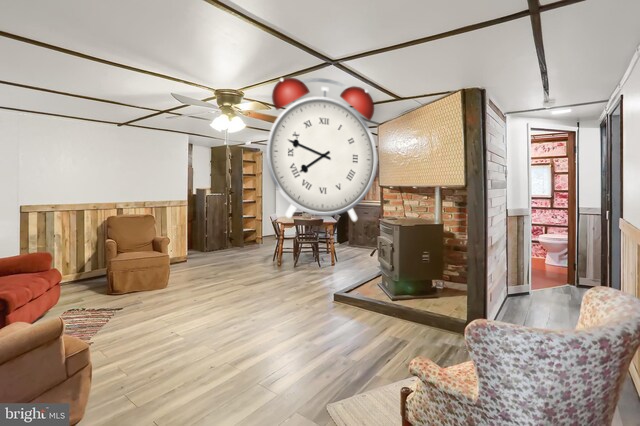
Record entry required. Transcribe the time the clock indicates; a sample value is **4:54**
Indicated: **7:48**
